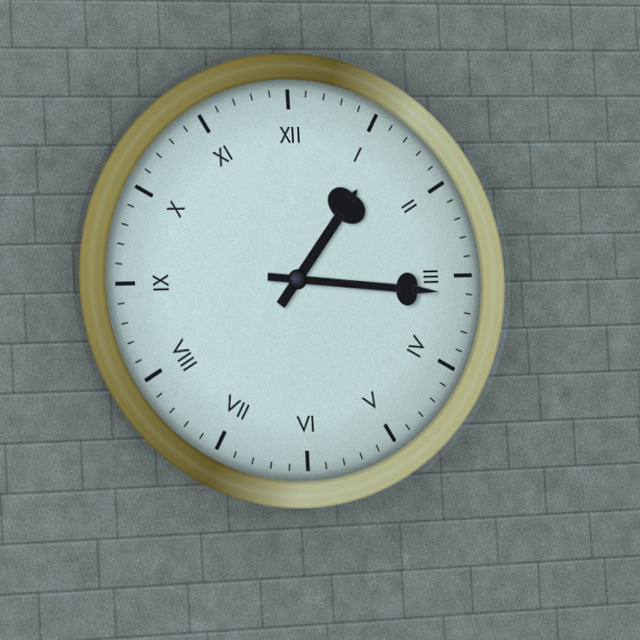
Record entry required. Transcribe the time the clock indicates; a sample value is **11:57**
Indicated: **1:16**
